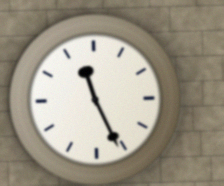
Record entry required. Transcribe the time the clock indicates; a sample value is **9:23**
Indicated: **11:26**
